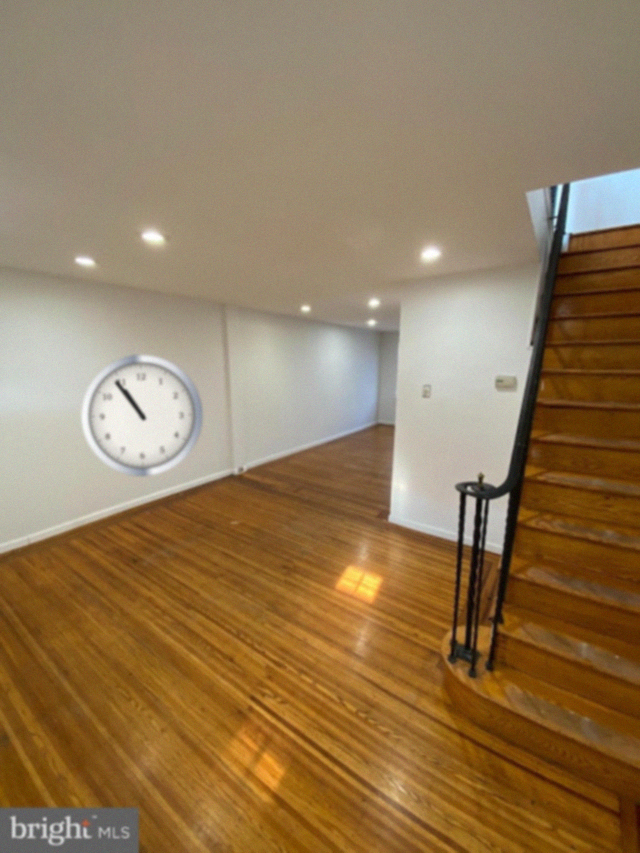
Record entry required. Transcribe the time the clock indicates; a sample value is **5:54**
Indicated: **10:54**
